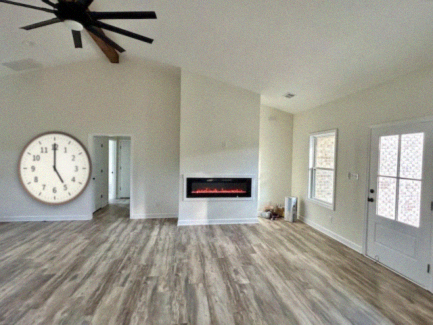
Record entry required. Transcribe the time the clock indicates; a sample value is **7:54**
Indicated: **5:00**
